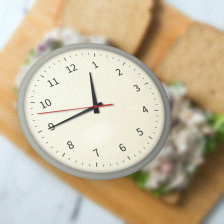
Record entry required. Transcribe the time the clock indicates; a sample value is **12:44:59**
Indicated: **12:44:48**
